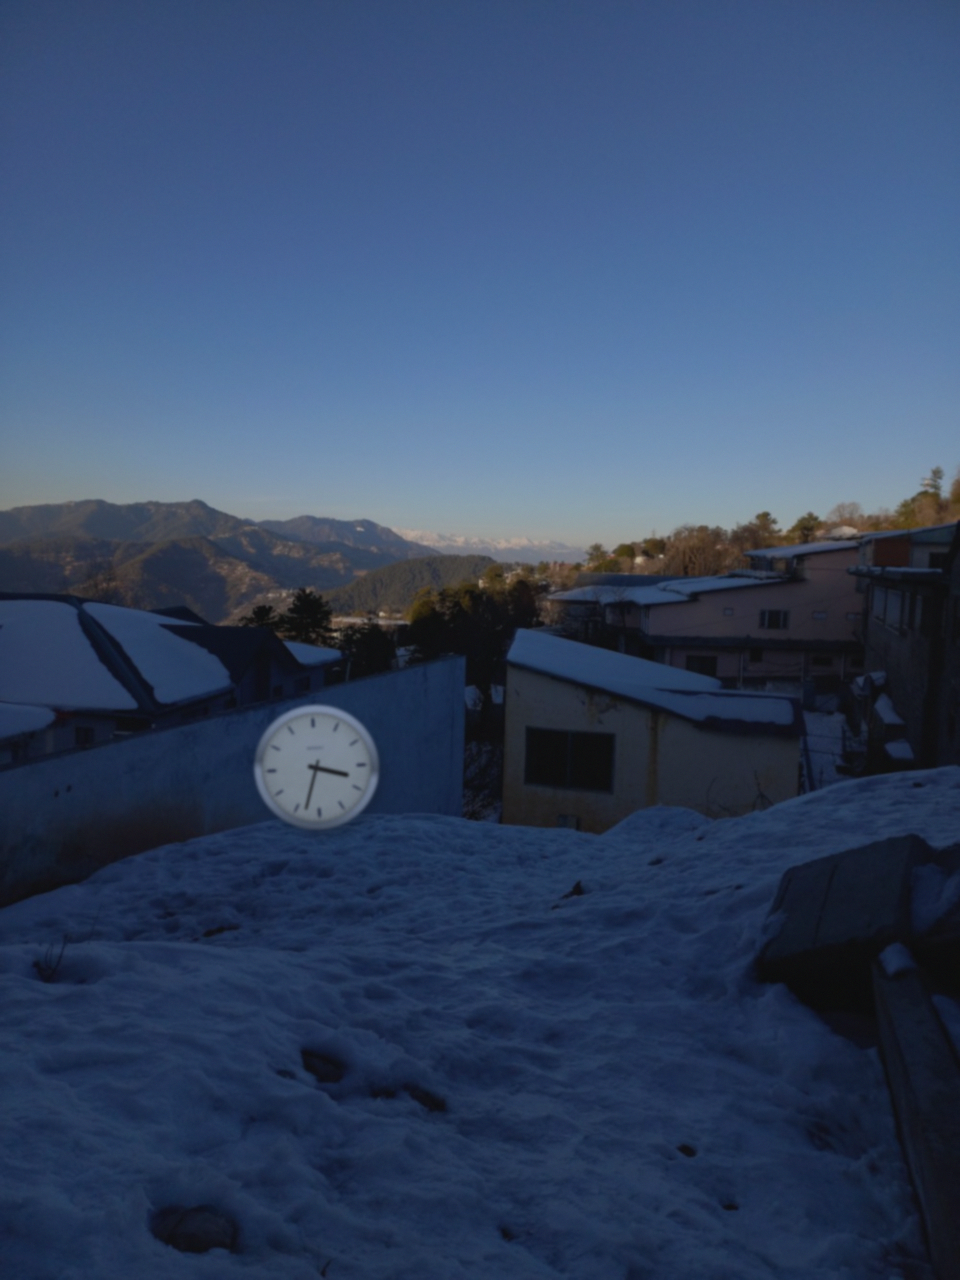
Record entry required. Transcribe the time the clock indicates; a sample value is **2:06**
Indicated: **3:33**
